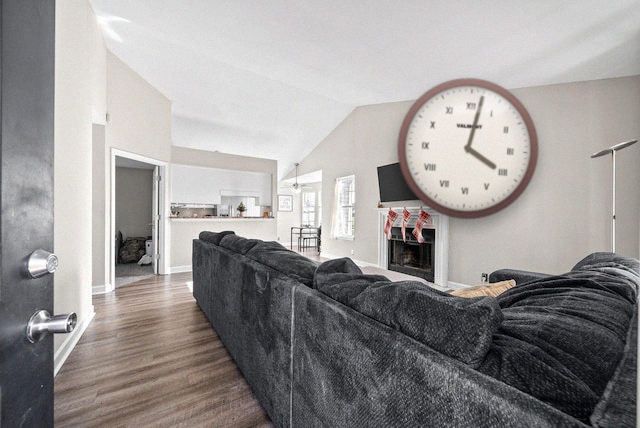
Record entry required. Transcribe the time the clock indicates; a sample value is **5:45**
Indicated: **4:02**
